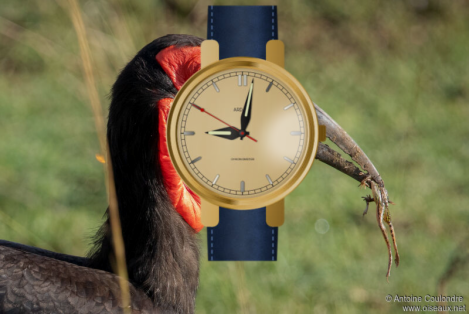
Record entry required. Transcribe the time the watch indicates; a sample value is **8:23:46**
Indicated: **9:01:50**
